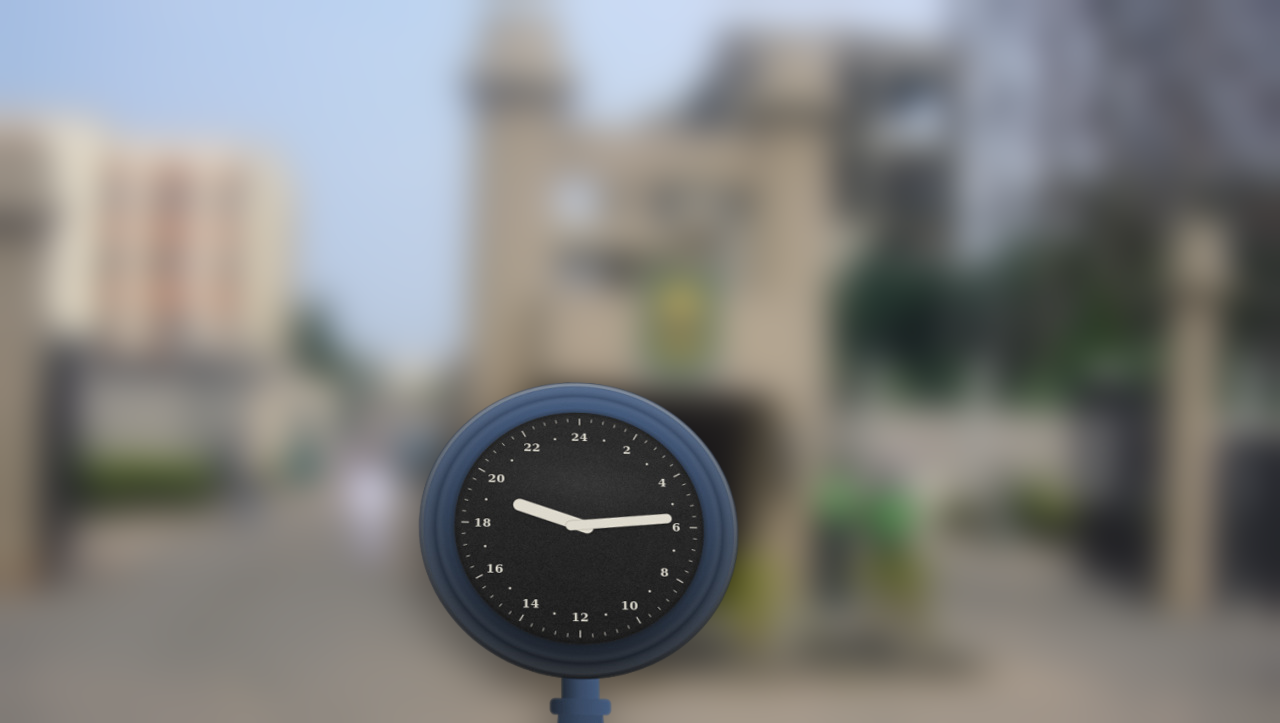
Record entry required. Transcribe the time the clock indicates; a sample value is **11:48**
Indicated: **19:14**
